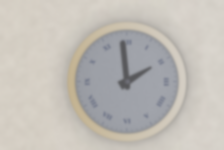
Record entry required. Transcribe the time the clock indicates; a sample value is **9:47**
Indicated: **1:59**
